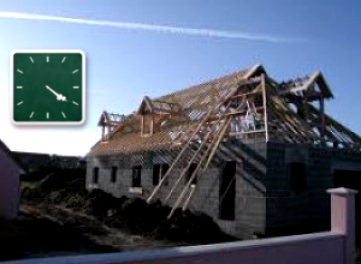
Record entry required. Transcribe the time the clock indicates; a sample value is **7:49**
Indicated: **4:21**
